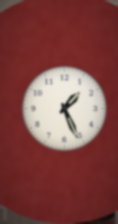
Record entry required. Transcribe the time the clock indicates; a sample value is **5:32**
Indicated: **1:26**
